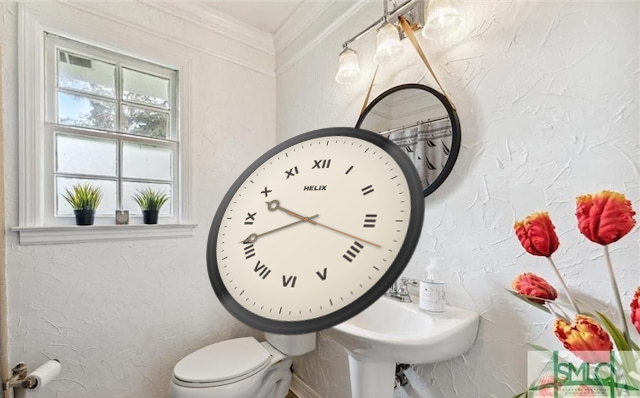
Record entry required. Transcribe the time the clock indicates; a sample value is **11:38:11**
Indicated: **9:41:18**
